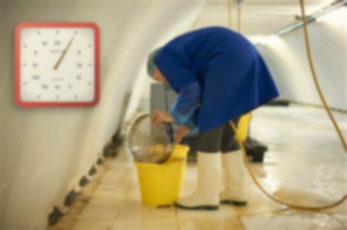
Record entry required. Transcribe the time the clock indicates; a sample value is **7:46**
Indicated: **1:05**
